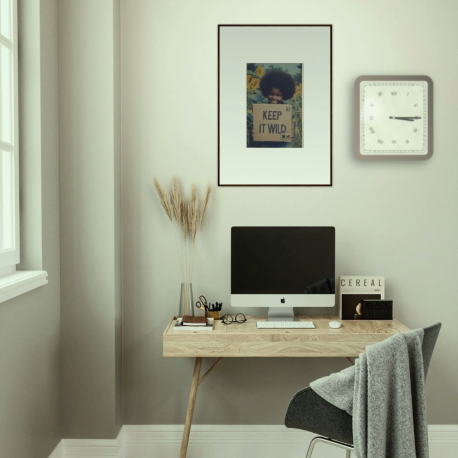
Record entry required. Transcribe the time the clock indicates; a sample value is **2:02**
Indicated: **3:15**
